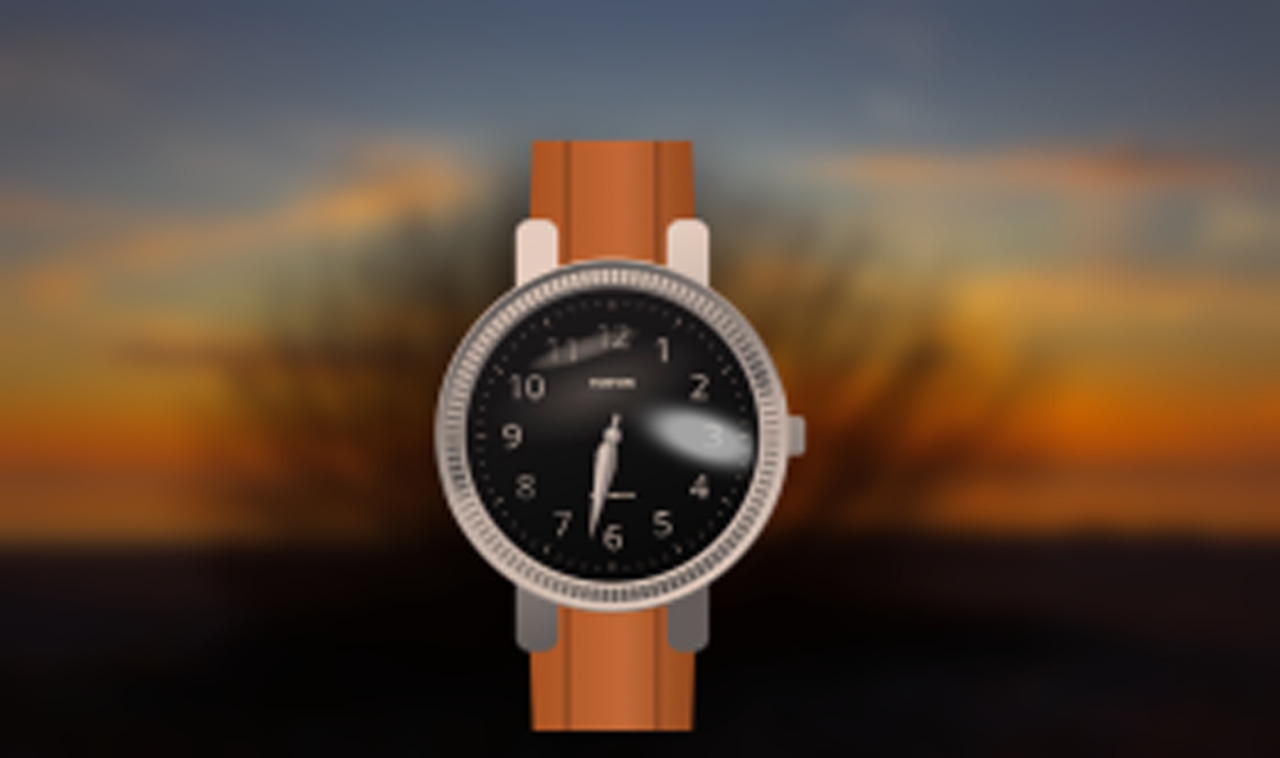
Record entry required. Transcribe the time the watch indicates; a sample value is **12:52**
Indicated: **6:32**
